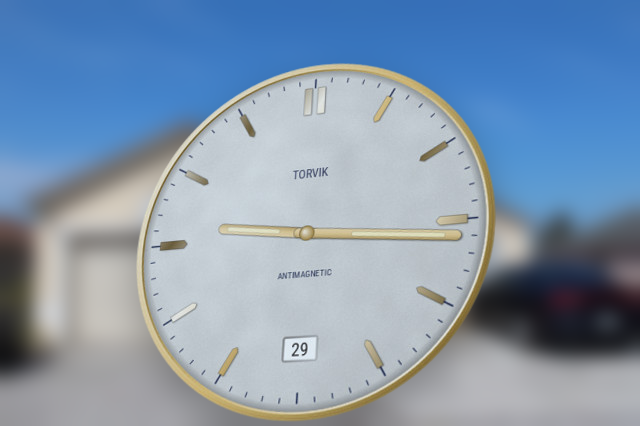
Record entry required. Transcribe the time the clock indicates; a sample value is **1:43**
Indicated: **9:16**
